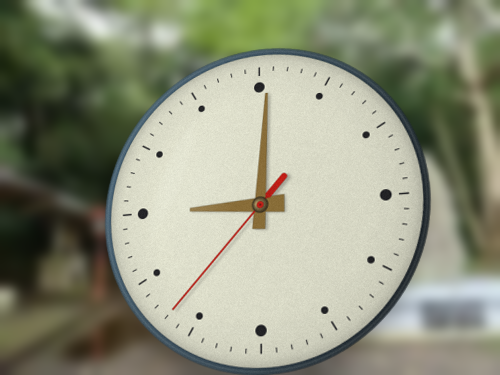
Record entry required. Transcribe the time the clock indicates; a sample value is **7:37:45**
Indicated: **9:00:37**
